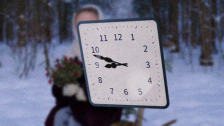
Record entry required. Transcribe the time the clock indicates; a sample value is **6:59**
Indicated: **8:48**
